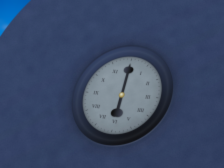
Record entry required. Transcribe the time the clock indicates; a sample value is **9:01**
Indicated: **6:00**
